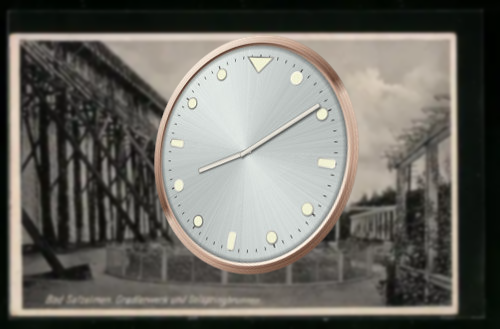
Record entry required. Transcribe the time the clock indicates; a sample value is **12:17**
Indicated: **8:09**
